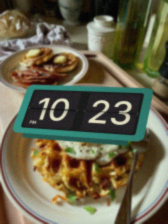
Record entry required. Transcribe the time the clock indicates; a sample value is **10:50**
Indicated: **10:23**
